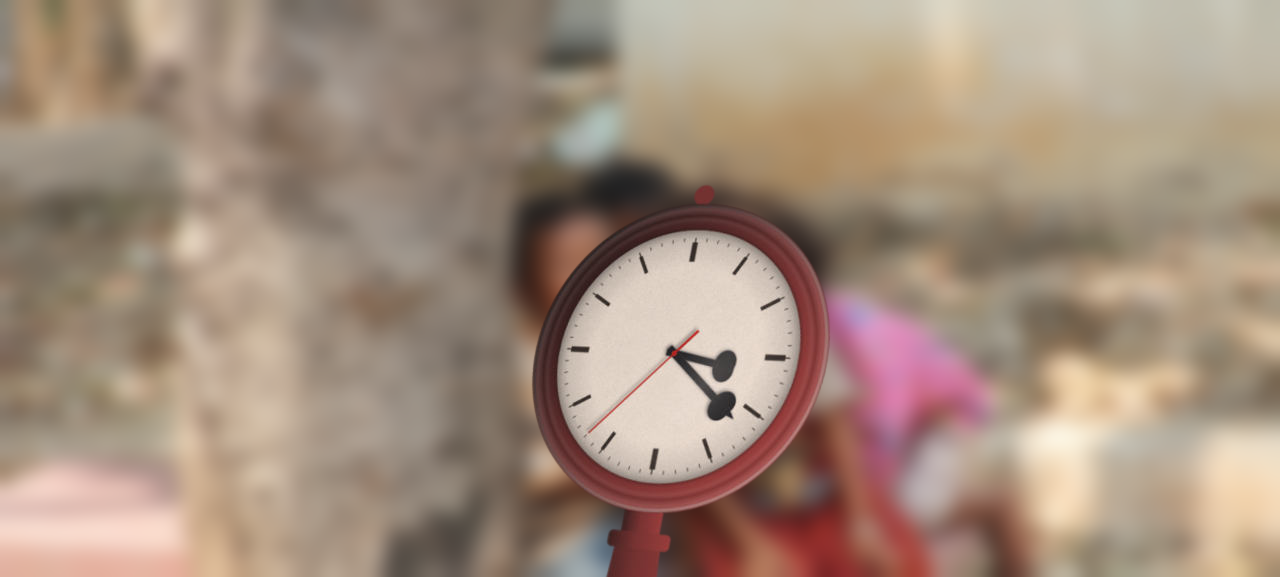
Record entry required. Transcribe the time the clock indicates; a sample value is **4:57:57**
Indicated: **3:21:37**
